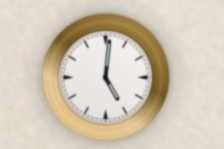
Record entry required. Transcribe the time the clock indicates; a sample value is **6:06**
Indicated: **5:01**
